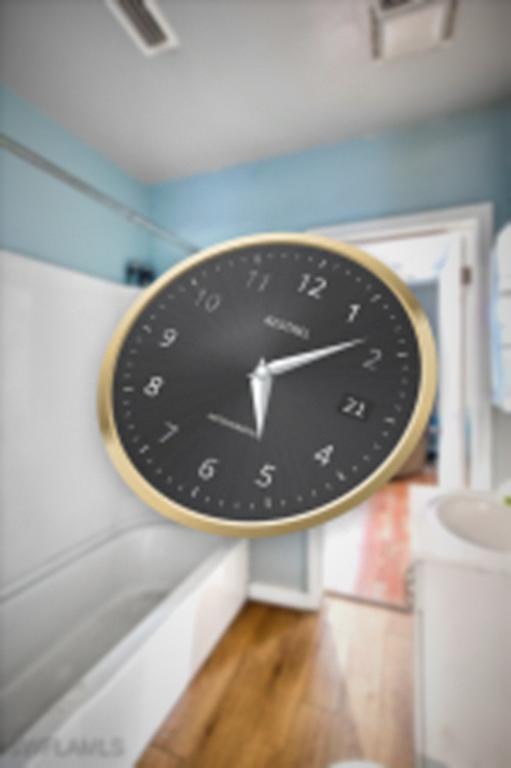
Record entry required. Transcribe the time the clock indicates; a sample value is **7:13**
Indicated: **5:08**
